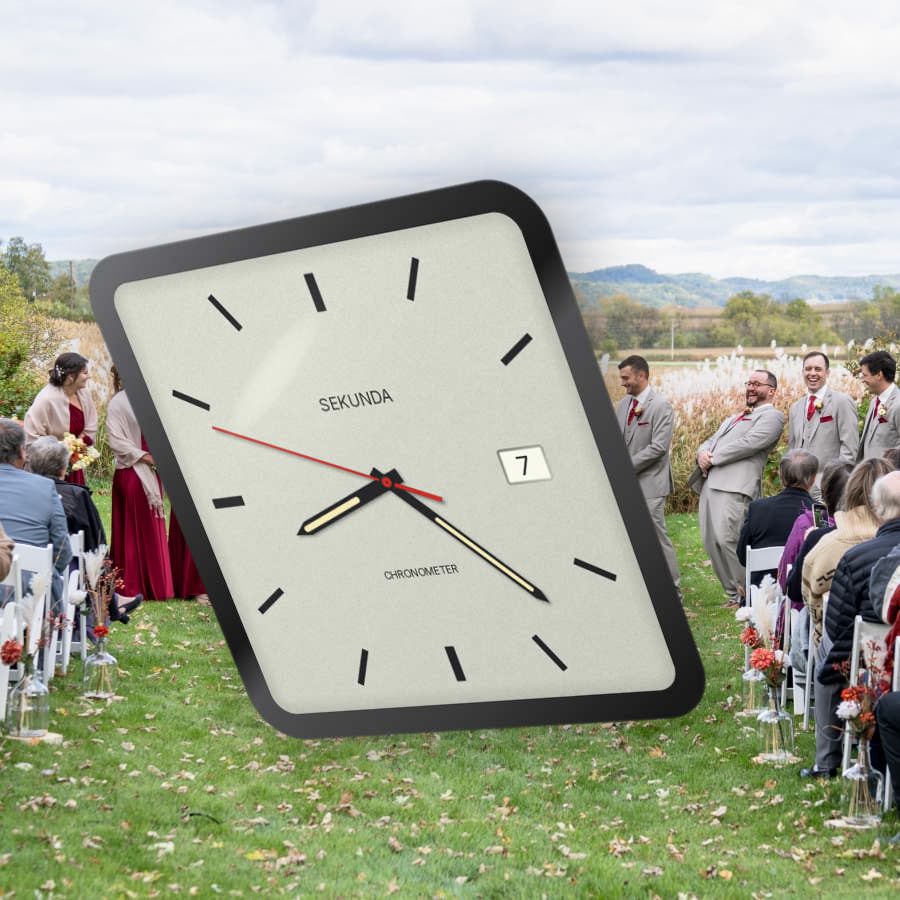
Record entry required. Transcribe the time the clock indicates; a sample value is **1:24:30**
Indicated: **8:22:49**
